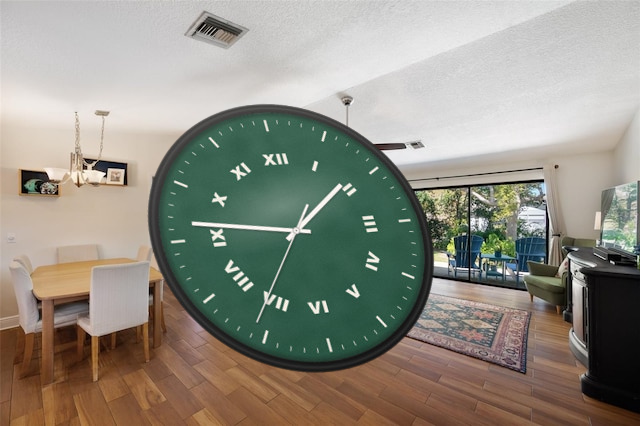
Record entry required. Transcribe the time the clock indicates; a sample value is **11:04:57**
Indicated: **1:46:36**
